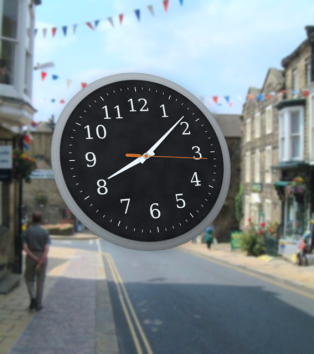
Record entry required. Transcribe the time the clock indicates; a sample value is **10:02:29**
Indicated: **8:08:16**
